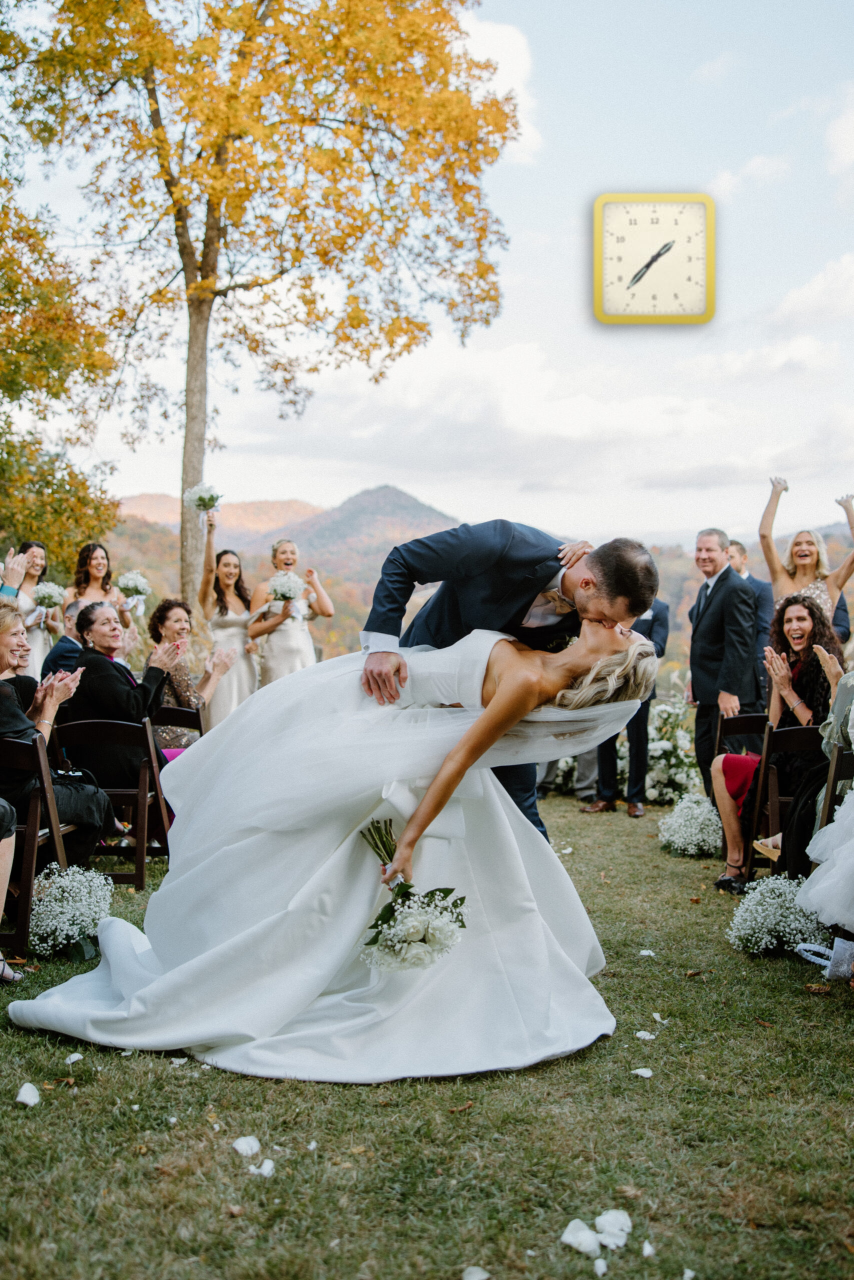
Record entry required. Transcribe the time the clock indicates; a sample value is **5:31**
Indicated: **1:37**
